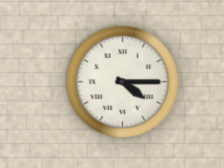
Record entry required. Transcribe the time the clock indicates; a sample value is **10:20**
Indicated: **4:15**
